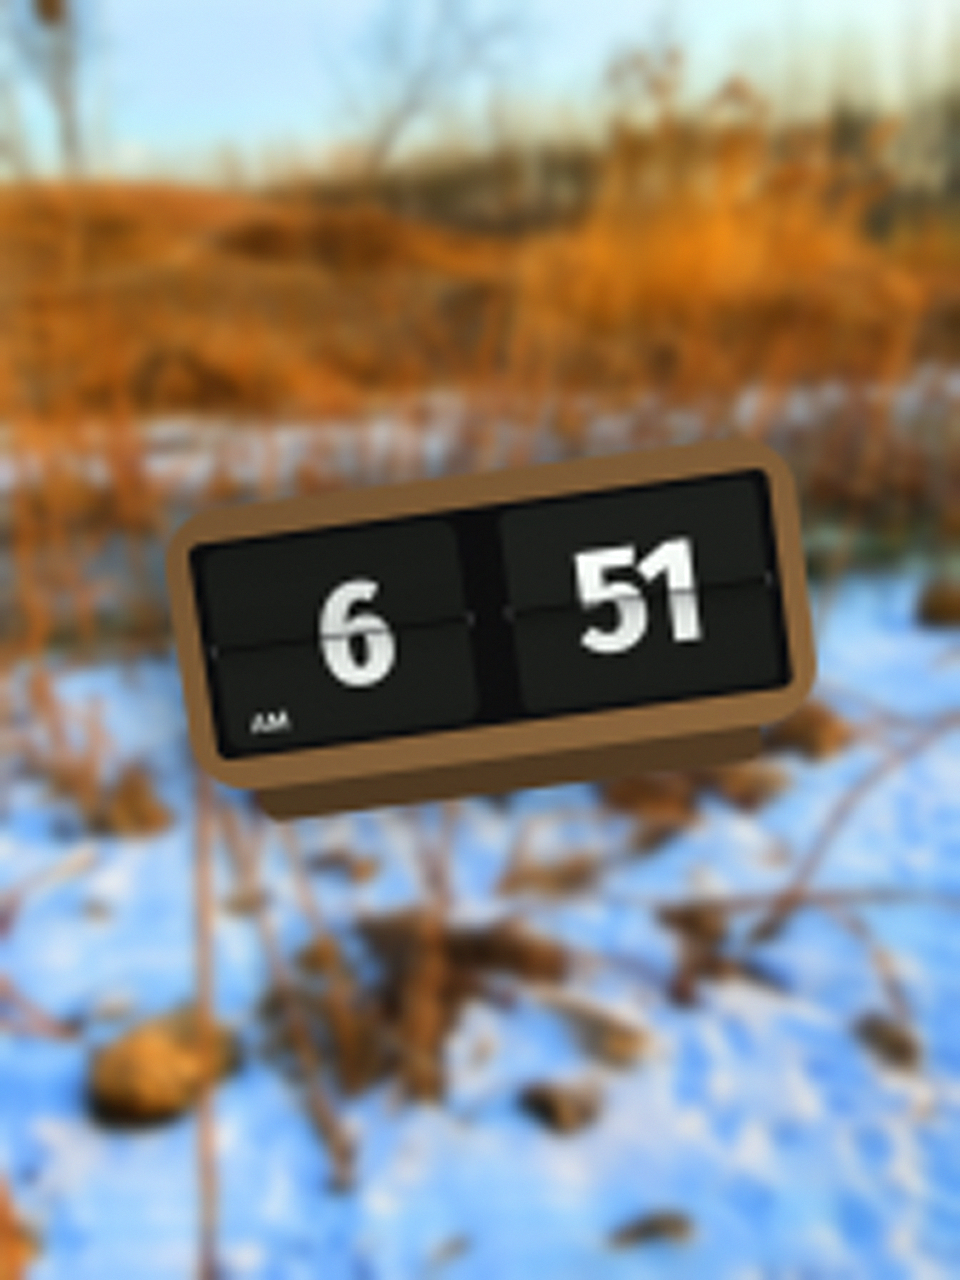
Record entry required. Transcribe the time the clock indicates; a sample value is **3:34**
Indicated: **6:51**
